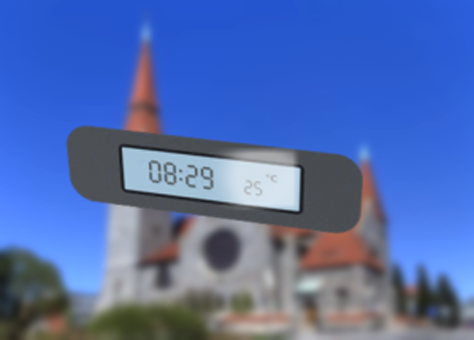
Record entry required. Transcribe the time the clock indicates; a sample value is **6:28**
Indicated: **8:29**
